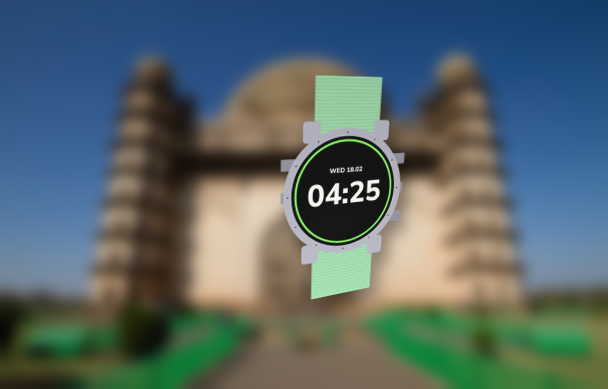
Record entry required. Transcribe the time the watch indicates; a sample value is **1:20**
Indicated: **4:25**
